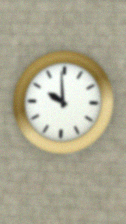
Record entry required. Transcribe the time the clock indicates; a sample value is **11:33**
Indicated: **9:59**
